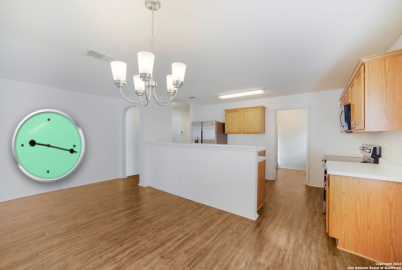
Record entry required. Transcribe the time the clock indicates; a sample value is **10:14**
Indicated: **9:17**
